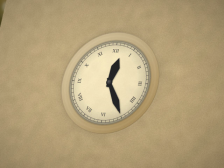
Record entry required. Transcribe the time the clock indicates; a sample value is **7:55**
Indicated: **12:25**
